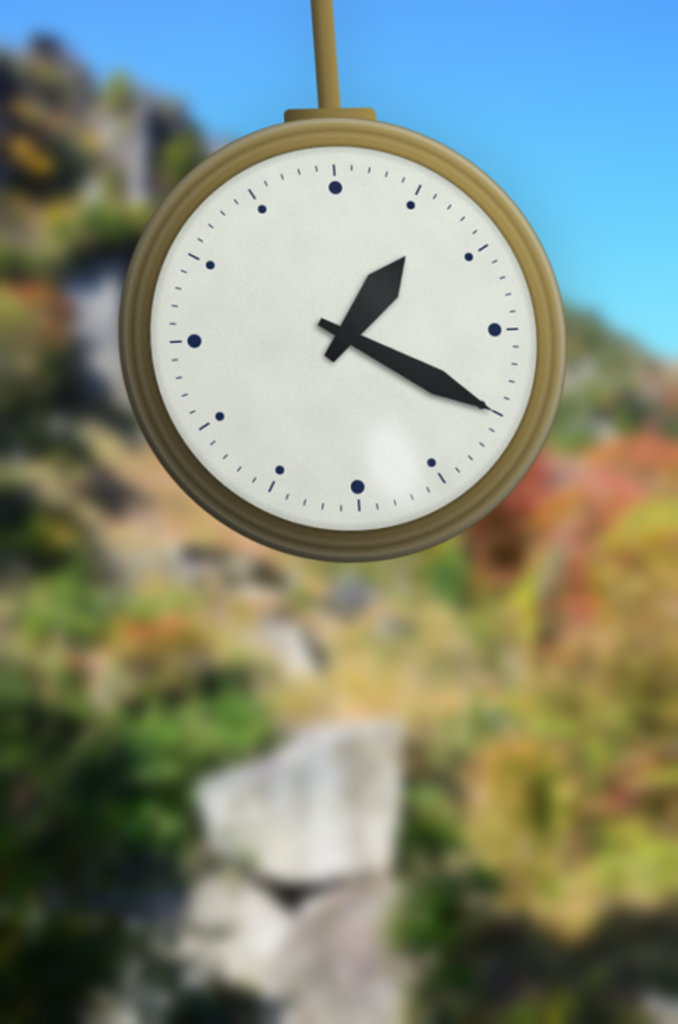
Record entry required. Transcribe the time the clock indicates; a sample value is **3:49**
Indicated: **1:20**
